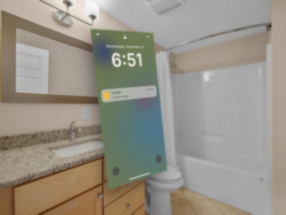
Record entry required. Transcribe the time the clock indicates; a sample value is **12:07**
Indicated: **6:51**
